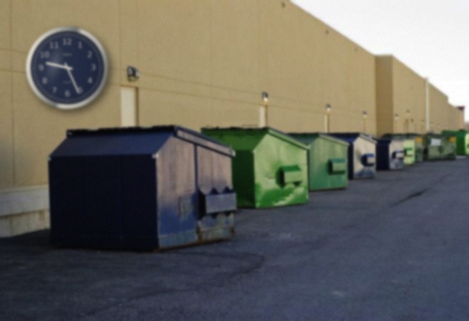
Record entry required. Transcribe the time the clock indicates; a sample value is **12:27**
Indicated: **9:26**
